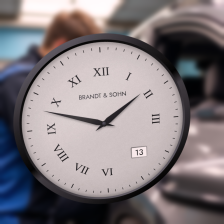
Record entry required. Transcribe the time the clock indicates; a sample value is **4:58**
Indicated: **1:48**
